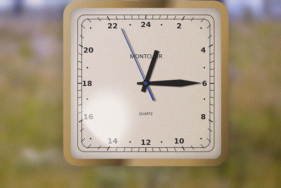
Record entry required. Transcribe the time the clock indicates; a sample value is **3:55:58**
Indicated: **1:14:56**
